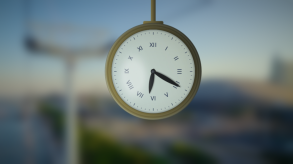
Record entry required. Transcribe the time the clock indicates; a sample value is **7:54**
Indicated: **6:20**
